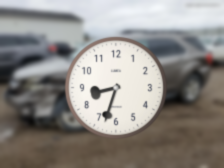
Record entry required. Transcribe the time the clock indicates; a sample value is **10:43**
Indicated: **8:33**
